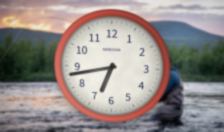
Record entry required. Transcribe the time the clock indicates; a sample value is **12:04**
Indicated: **6:43**
